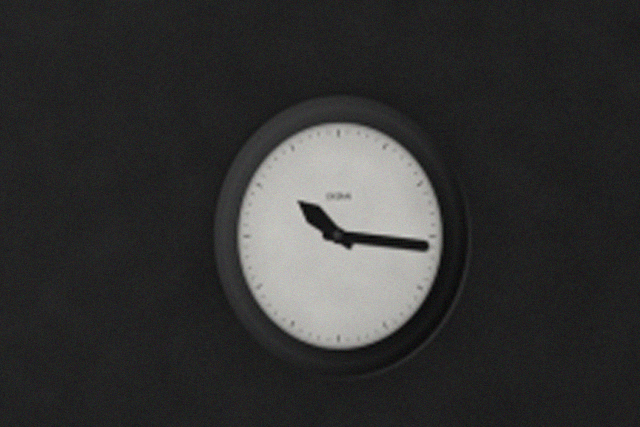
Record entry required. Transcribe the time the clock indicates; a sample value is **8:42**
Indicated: **10:16**
